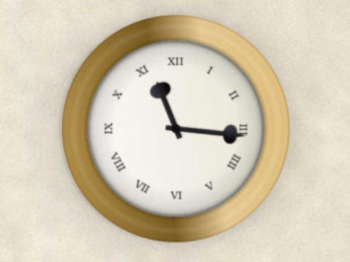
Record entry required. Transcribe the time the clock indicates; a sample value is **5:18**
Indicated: **11:16**
